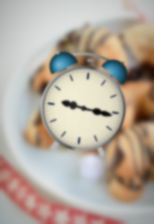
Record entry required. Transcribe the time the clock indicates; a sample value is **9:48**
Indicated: **9:16**
